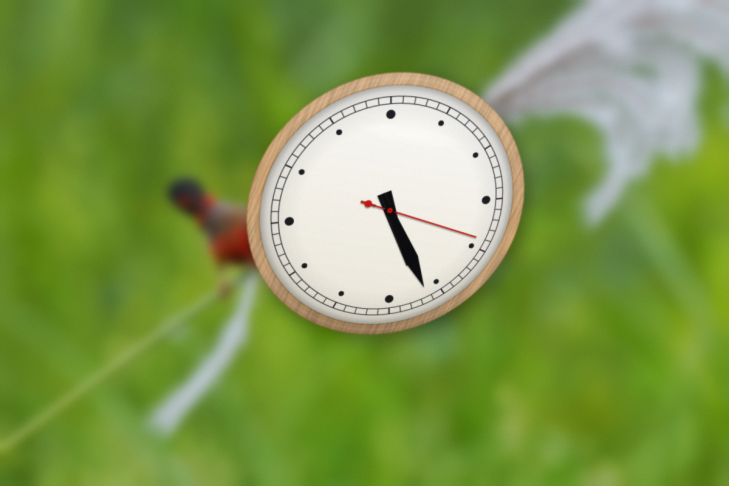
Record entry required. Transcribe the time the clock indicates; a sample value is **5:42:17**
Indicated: **5:26:19**
